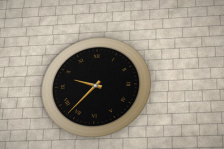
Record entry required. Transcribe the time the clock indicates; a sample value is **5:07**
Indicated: **9:37**
